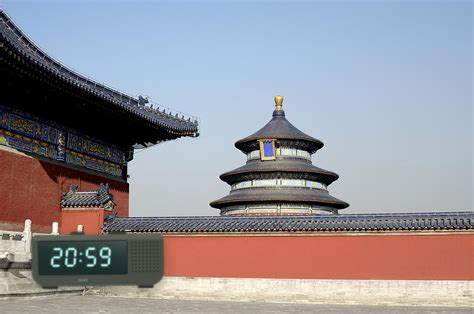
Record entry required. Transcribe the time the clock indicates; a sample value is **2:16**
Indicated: **20:59**
